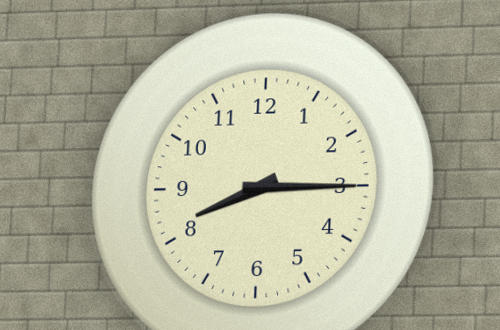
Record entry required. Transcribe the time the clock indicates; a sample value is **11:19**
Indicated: **8:15**
